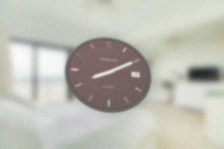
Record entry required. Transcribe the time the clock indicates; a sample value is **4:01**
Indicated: **8:10**
